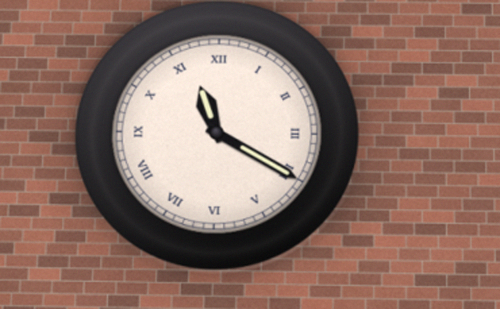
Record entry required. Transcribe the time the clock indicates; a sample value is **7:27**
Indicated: **11:20**
